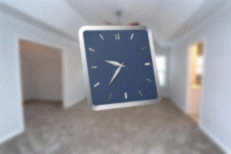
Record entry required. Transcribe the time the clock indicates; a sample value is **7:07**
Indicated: **9:37**
